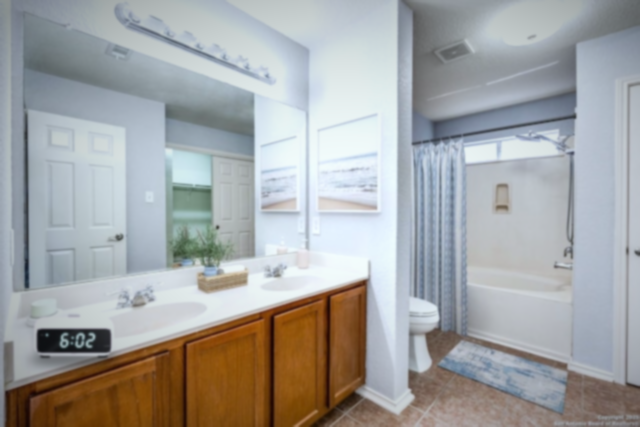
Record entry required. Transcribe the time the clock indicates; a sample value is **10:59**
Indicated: **6:02**
